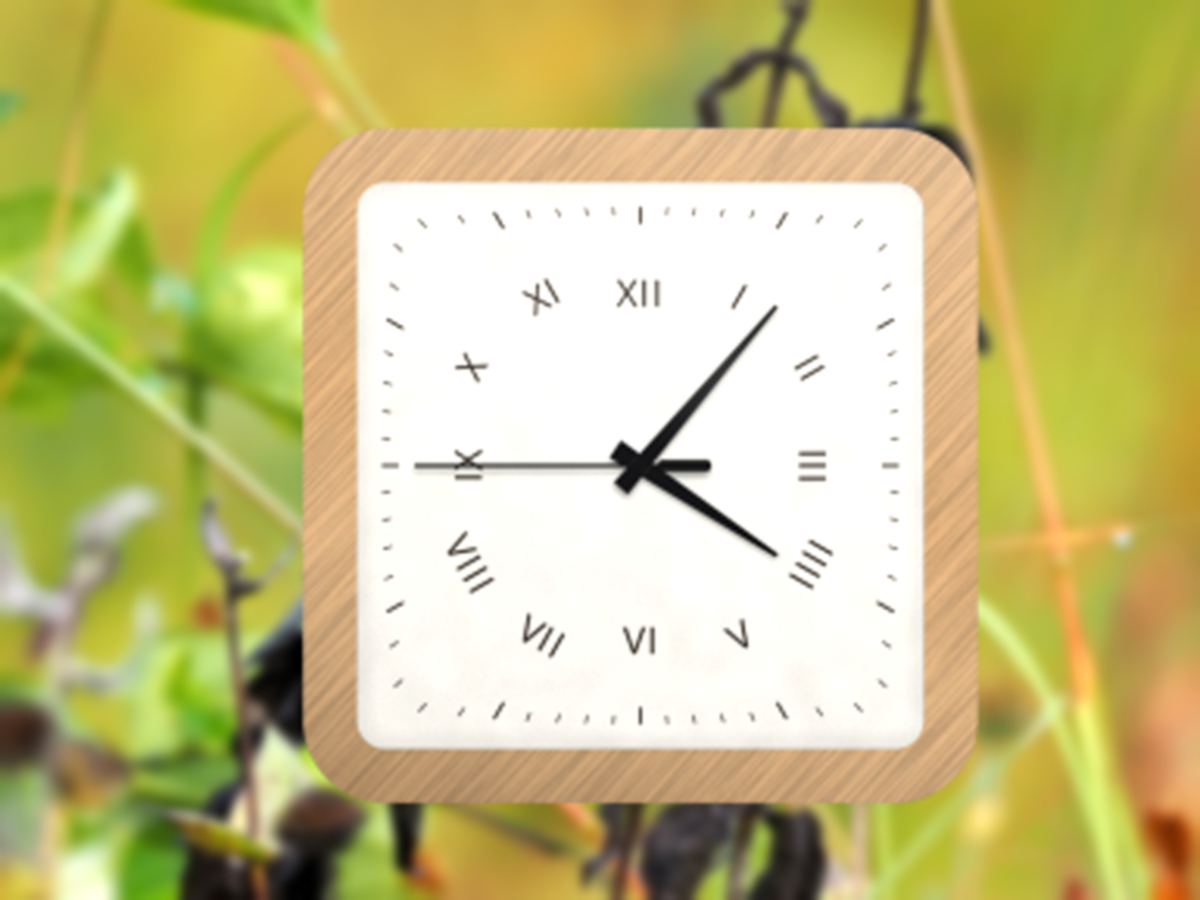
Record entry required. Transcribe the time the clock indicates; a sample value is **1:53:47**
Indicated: **4:06:45**
